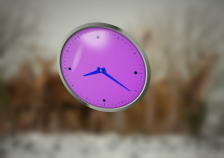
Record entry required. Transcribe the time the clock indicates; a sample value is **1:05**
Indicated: **8:21**
